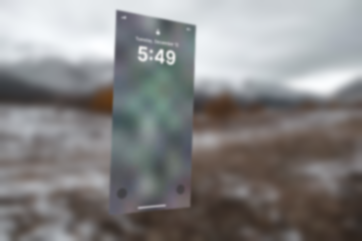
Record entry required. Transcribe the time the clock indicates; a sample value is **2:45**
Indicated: **5:49**
